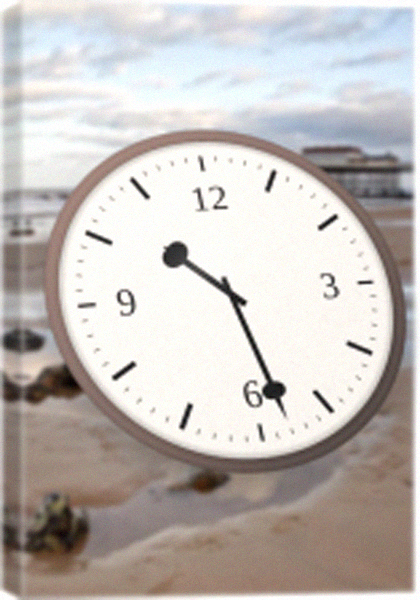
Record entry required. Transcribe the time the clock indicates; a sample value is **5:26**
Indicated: **10:28**
